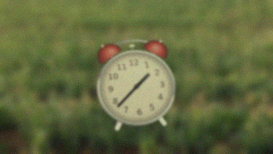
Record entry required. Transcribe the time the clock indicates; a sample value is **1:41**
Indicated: **1:38**
